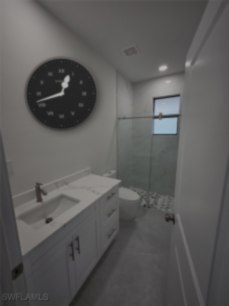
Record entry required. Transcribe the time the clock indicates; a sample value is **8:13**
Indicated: **12:42**
